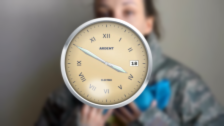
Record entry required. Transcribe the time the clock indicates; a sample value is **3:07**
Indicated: **3:50**
